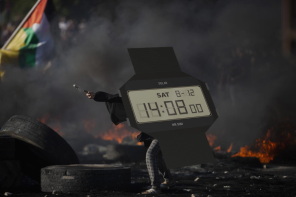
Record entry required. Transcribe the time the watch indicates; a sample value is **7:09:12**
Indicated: **14:08:00**
